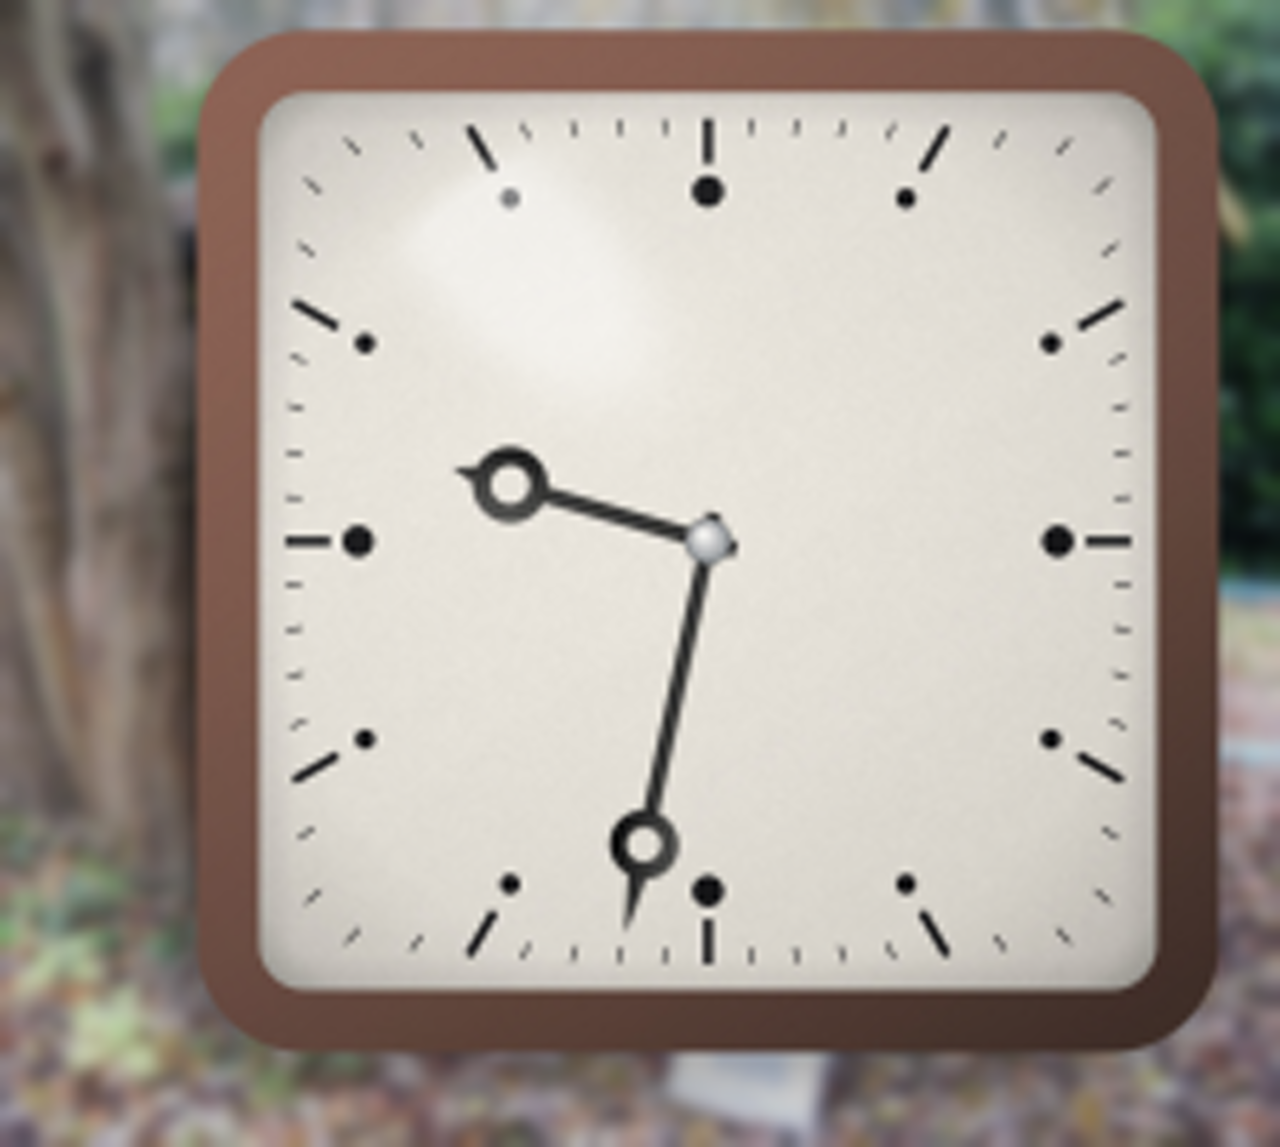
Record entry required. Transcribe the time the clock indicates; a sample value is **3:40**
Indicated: **9:32**
